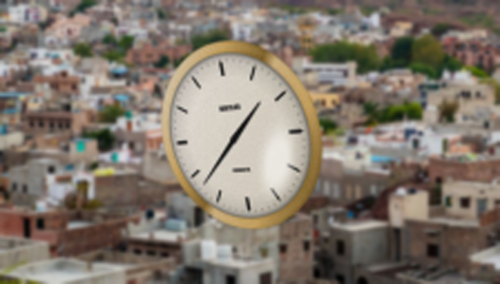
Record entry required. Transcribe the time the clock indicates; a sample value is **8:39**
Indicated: **1:38**
